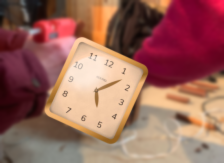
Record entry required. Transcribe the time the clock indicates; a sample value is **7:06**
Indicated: **5:07**
